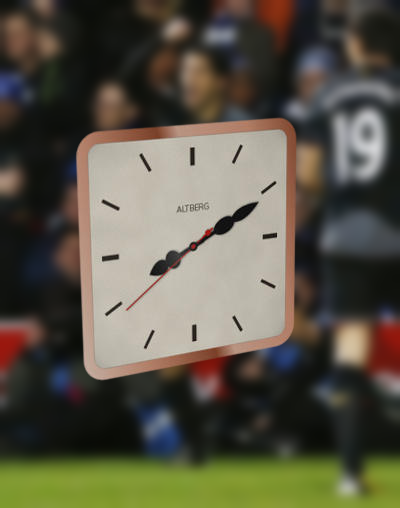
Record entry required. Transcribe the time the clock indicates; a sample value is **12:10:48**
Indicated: **8:10:39**
